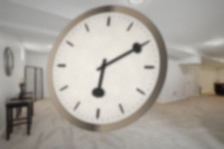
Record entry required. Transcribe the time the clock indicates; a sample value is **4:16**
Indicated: **6:10**
